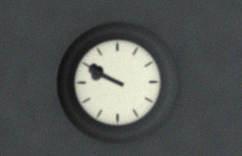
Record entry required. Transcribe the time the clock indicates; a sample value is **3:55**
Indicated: **9:50**
